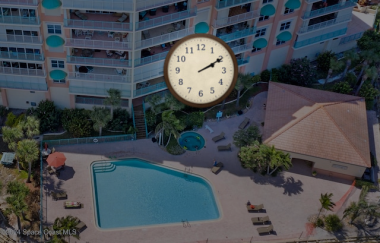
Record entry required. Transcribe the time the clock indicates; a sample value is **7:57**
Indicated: **2:10**
